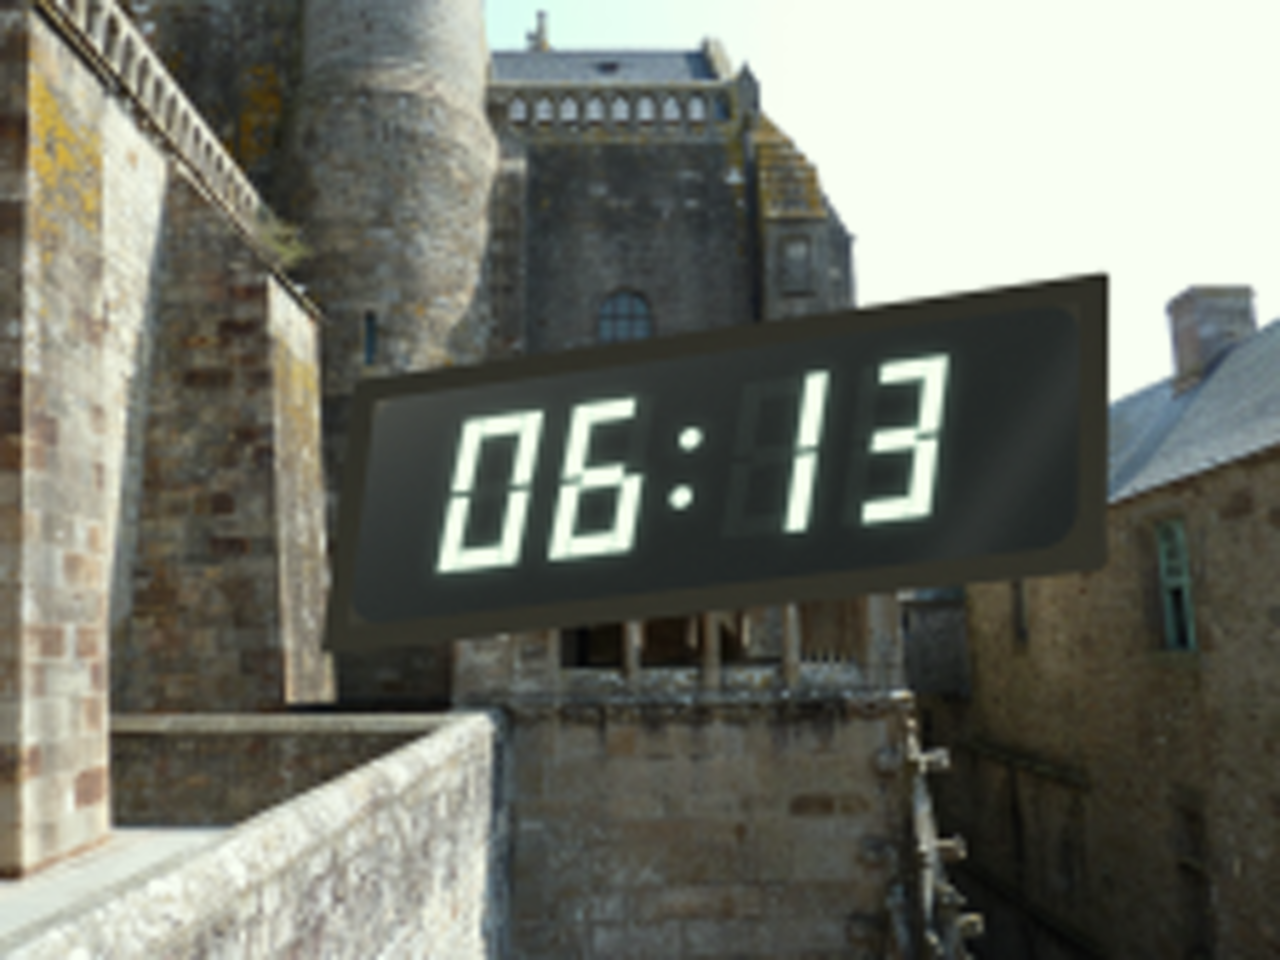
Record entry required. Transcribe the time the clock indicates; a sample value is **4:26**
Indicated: **6:13**
